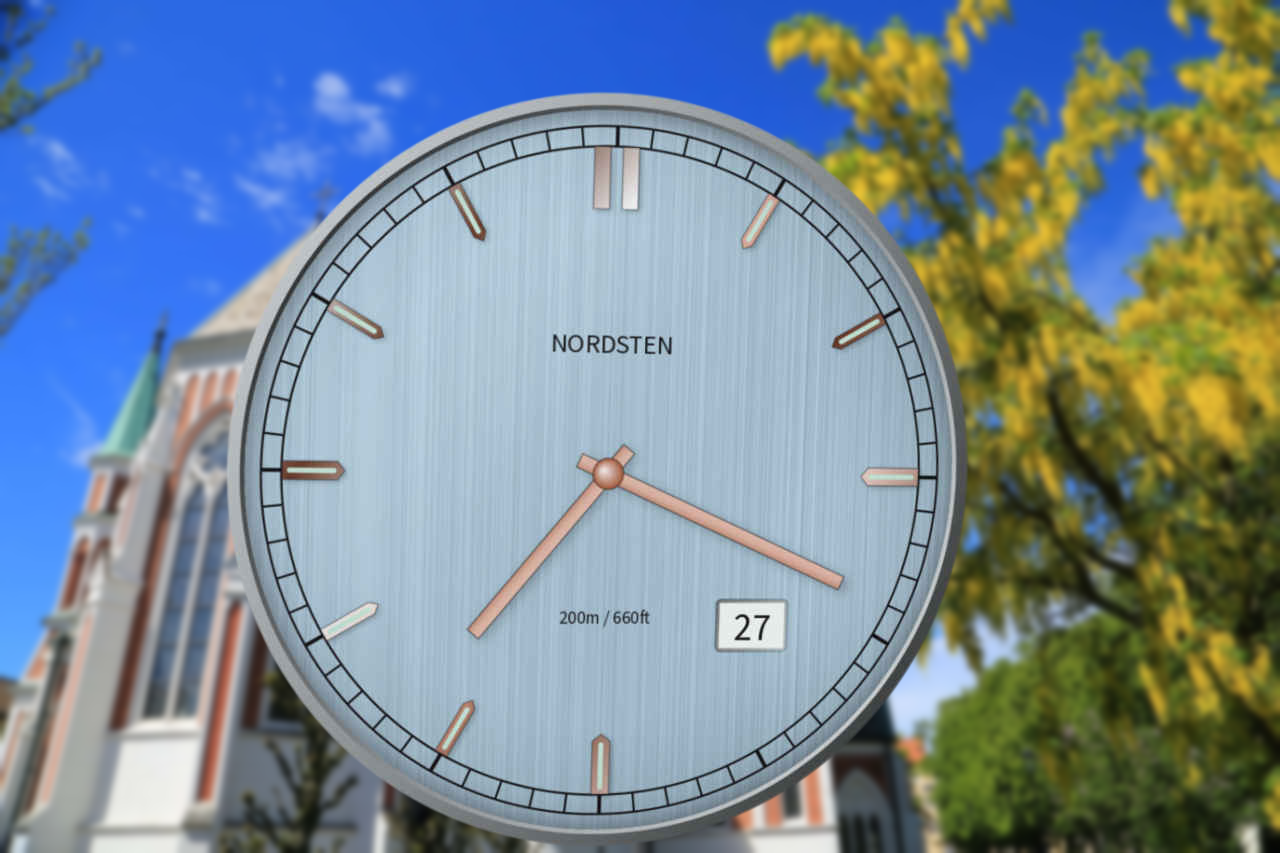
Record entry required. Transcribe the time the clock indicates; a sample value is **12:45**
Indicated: **7:19**
